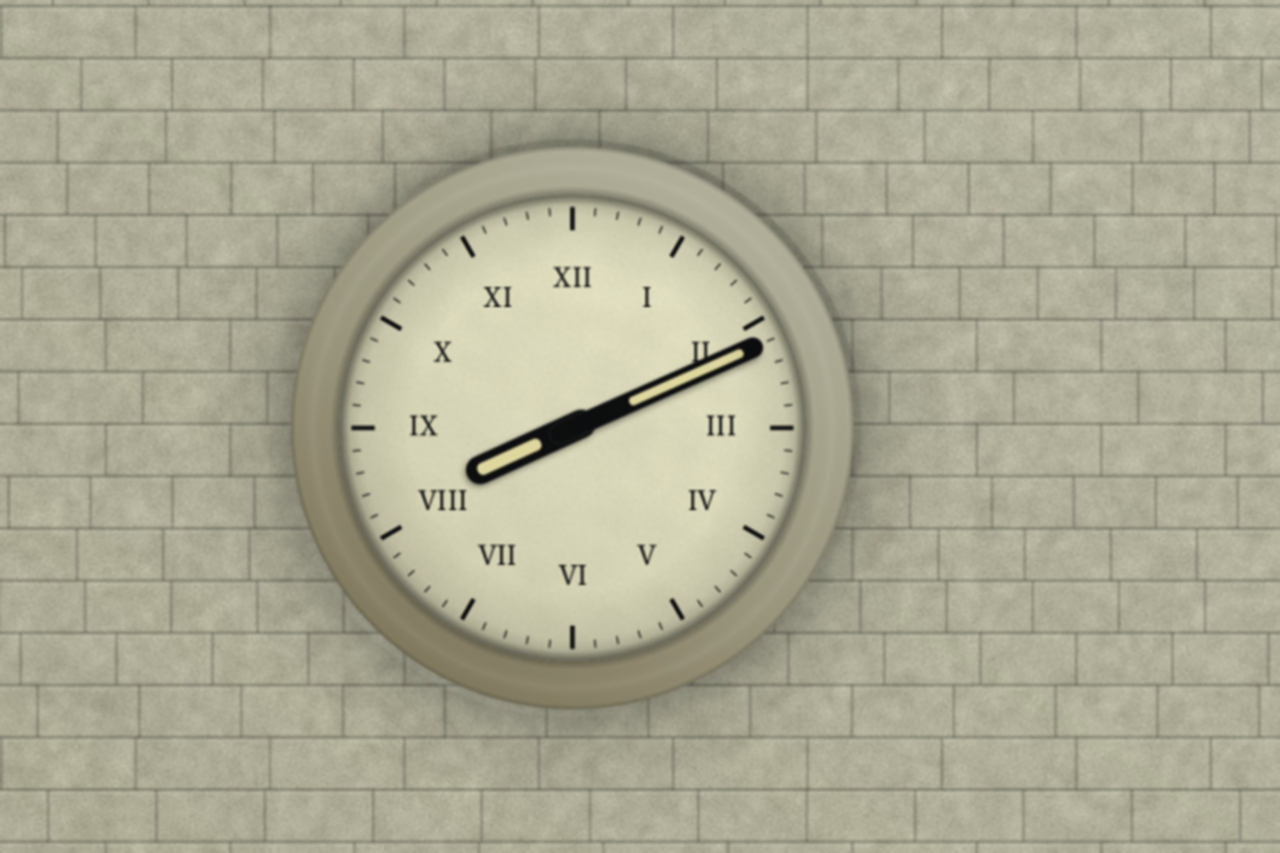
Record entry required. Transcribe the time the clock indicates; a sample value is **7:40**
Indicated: **8:11**
